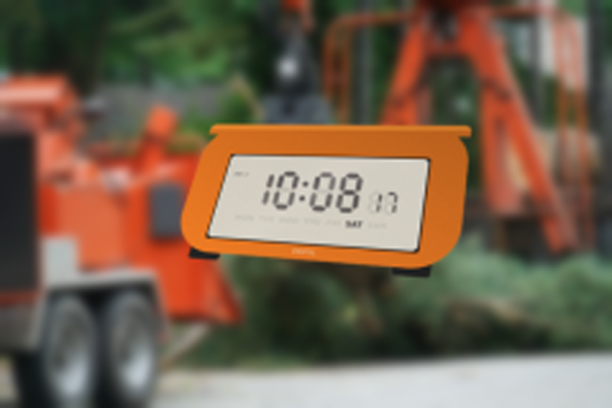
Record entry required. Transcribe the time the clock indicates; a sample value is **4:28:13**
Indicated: **10:08:17**
